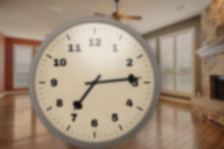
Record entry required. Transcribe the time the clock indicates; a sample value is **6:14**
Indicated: **7:14**
